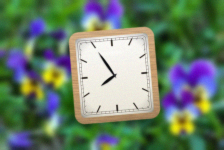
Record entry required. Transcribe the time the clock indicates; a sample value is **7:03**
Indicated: **7:55**
